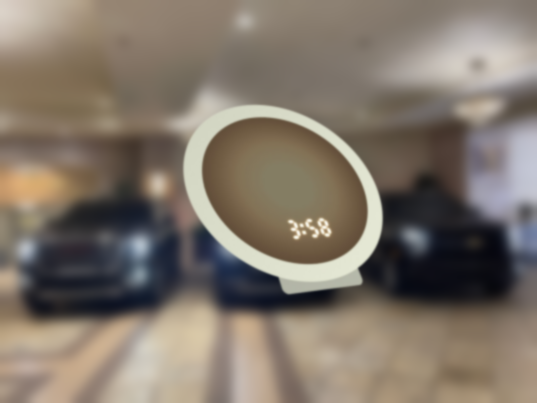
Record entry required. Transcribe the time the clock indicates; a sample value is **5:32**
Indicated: **3:58**
